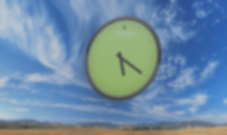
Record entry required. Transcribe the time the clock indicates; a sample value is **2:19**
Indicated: **5:20**
